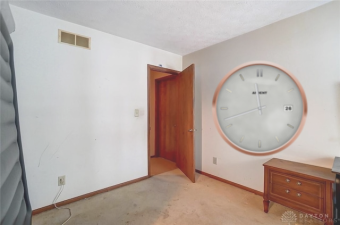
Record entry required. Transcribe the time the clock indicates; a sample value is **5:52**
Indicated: **11:42**
